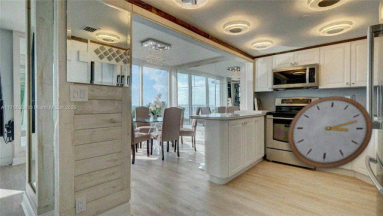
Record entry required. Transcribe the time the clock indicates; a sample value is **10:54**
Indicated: **3:12**
